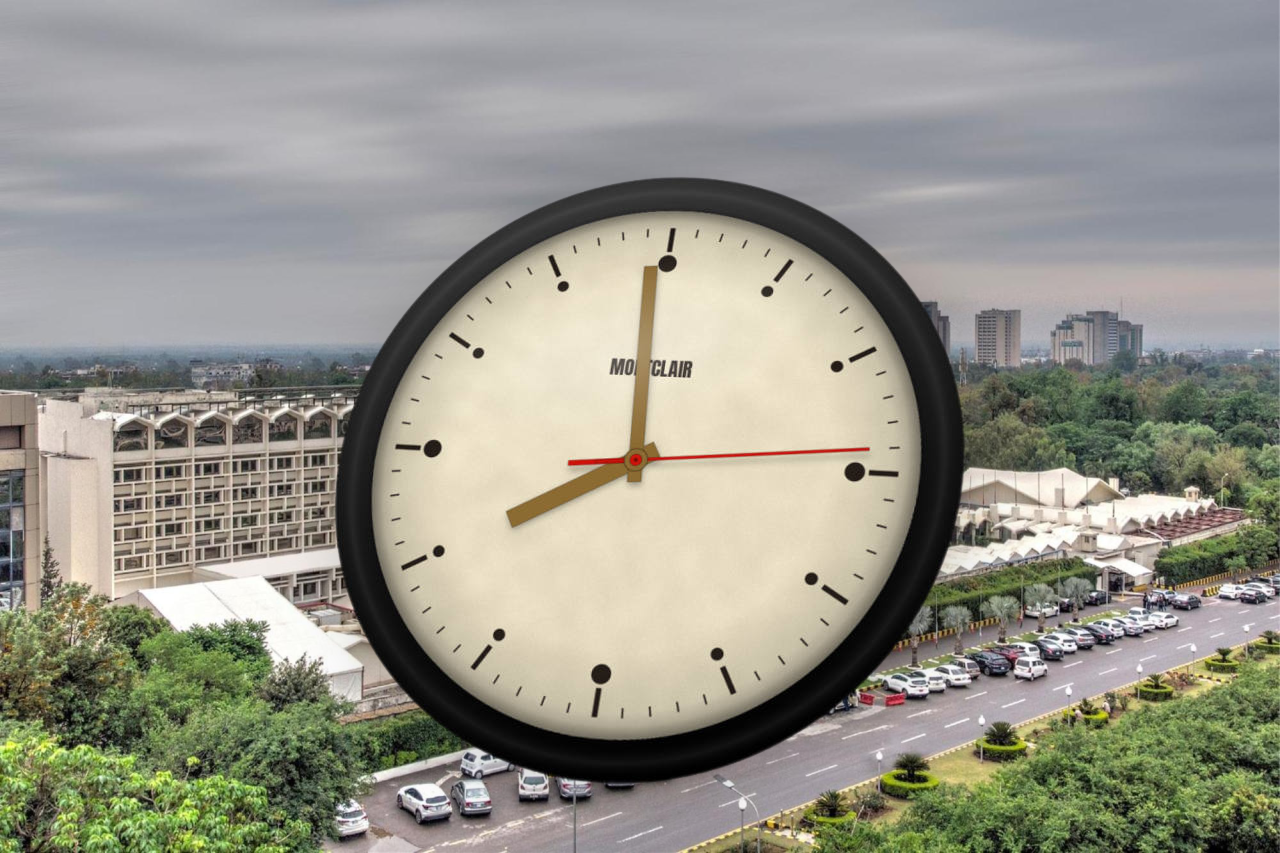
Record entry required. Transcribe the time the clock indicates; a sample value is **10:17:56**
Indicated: **7:59:14**
